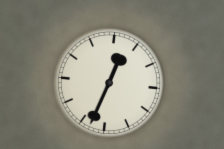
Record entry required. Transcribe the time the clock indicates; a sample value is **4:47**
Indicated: **12:33**
